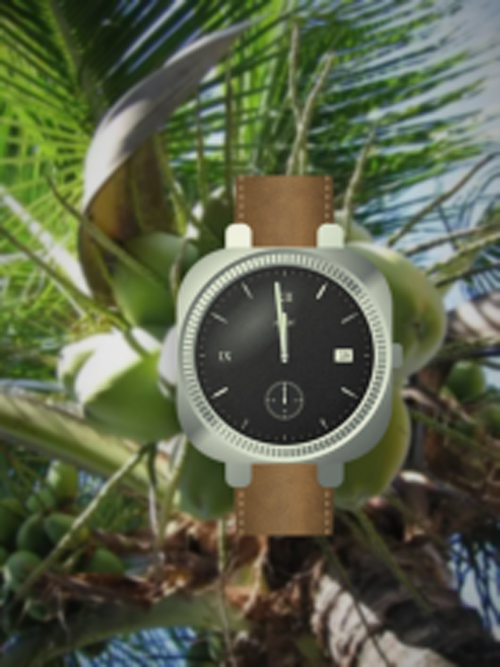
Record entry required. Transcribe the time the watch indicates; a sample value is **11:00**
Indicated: **11:59**
